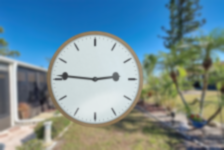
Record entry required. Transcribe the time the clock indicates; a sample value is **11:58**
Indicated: **2:46**
